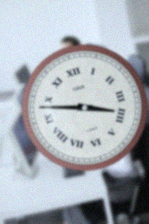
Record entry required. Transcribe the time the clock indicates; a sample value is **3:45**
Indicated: **3:48**
